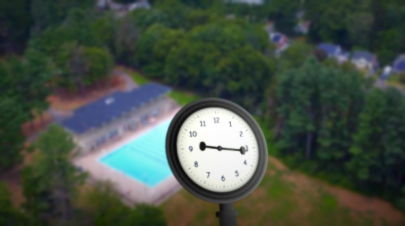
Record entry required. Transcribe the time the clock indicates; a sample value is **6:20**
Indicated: **9:16**
